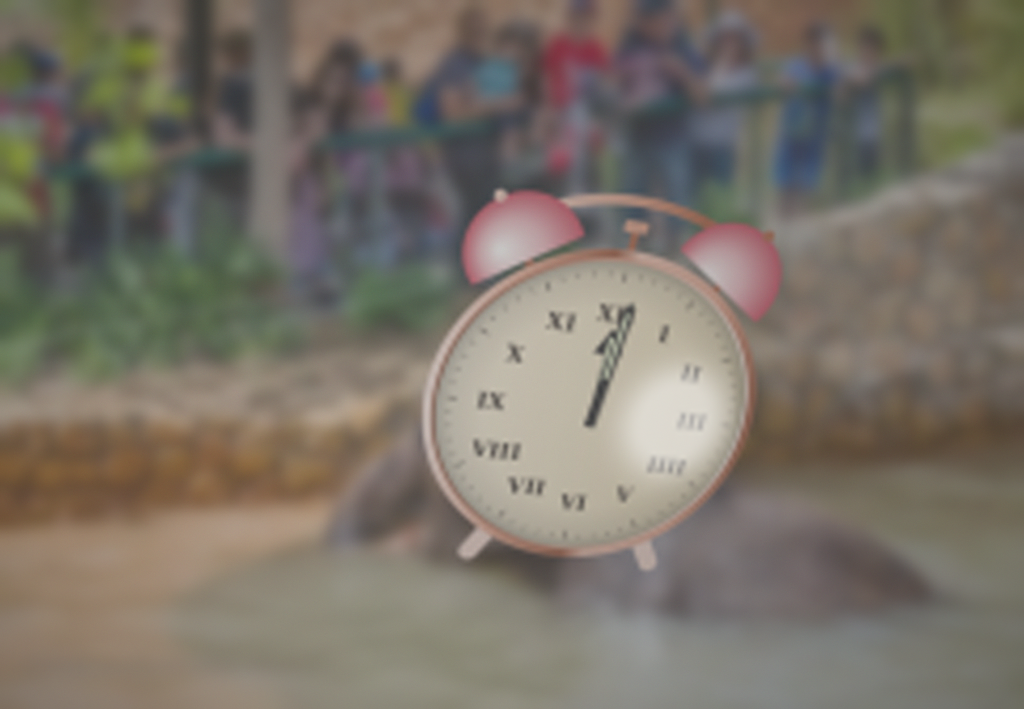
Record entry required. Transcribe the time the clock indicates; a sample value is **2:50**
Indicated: **12:01**
